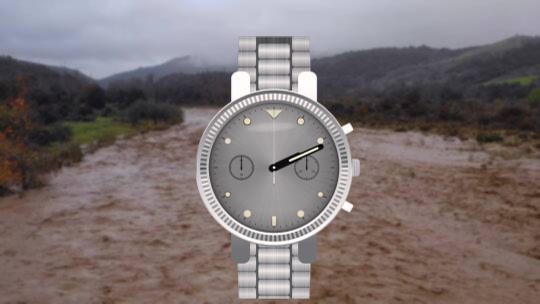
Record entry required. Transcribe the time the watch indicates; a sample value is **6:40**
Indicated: **2:11**
